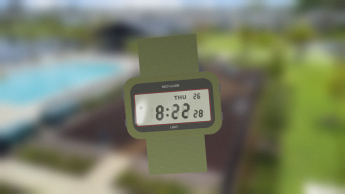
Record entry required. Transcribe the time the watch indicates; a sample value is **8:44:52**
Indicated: **8:22:28**
